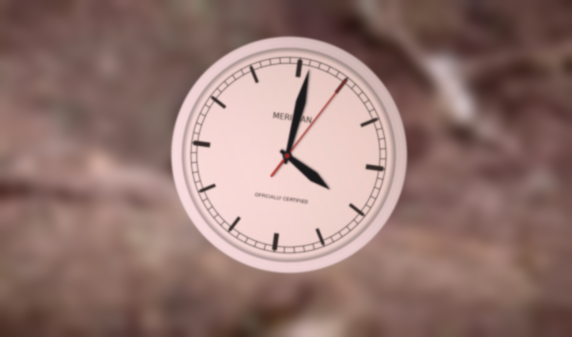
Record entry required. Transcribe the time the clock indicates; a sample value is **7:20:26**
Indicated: **4:01:05**
